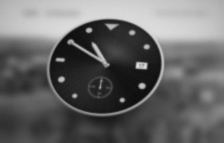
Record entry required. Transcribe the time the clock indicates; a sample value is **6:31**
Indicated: **10:50**
